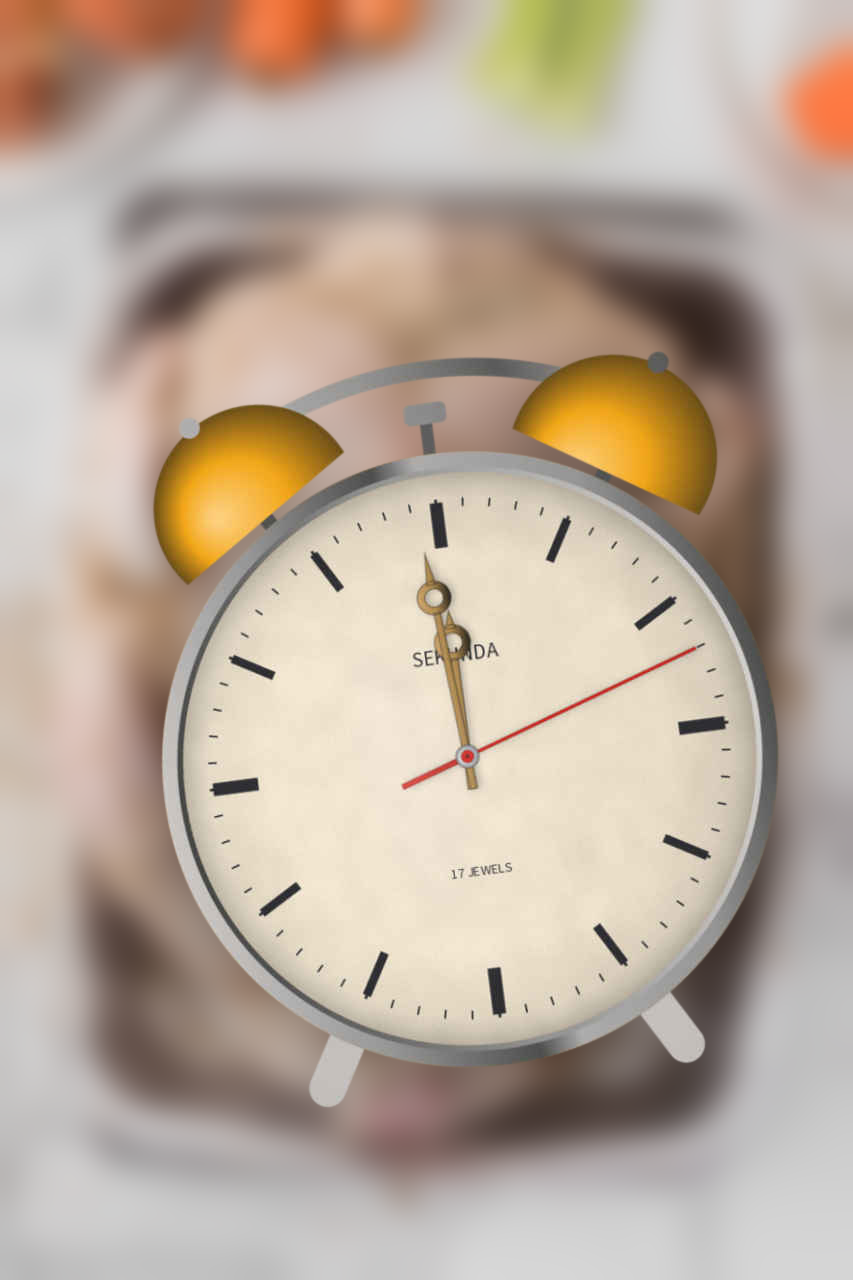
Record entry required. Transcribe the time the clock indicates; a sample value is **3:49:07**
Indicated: **11:59:12**
